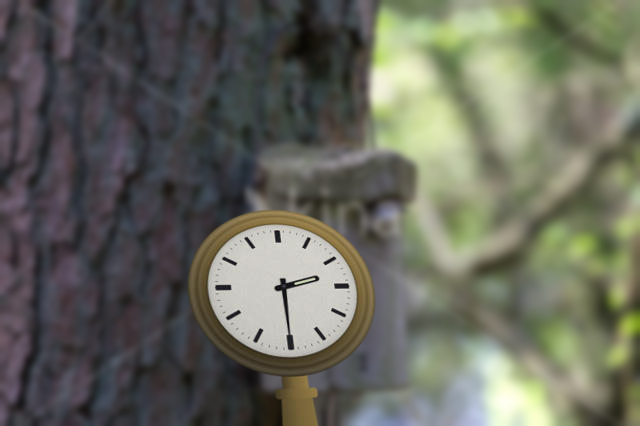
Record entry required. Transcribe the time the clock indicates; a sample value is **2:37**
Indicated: **2:30**
